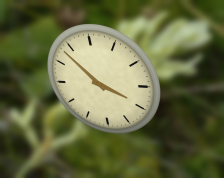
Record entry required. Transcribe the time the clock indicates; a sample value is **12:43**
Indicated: **3:53**
